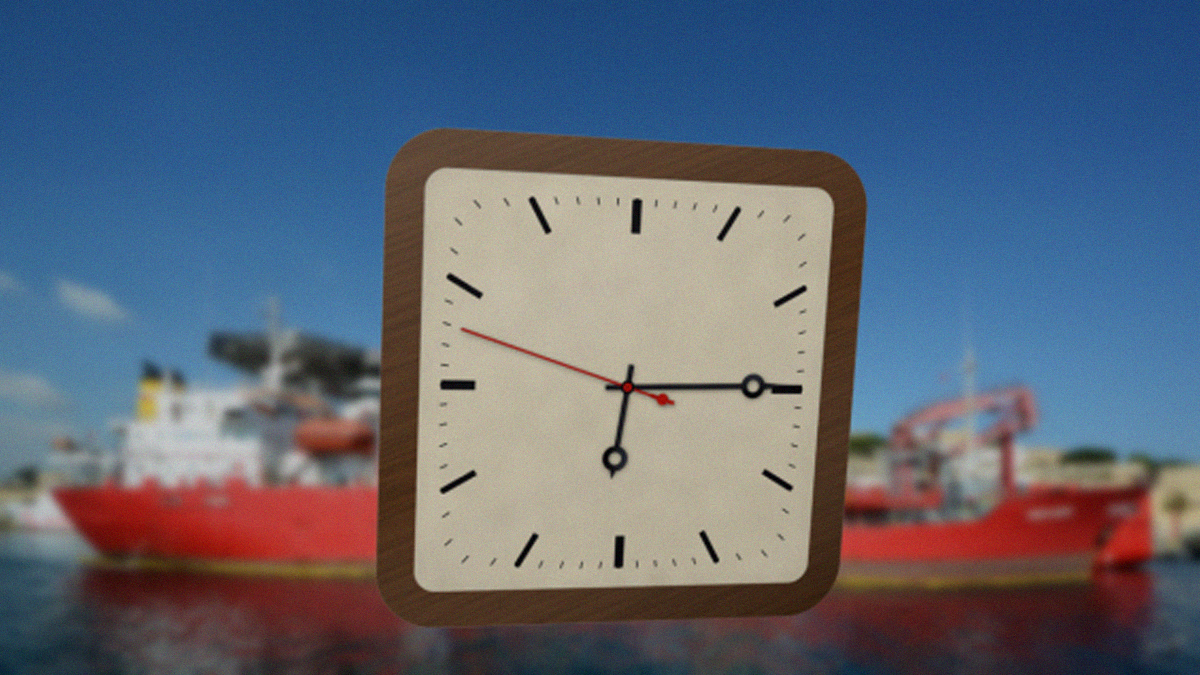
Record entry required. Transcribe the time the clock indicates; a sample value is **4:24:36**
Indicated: **6:14:48**
